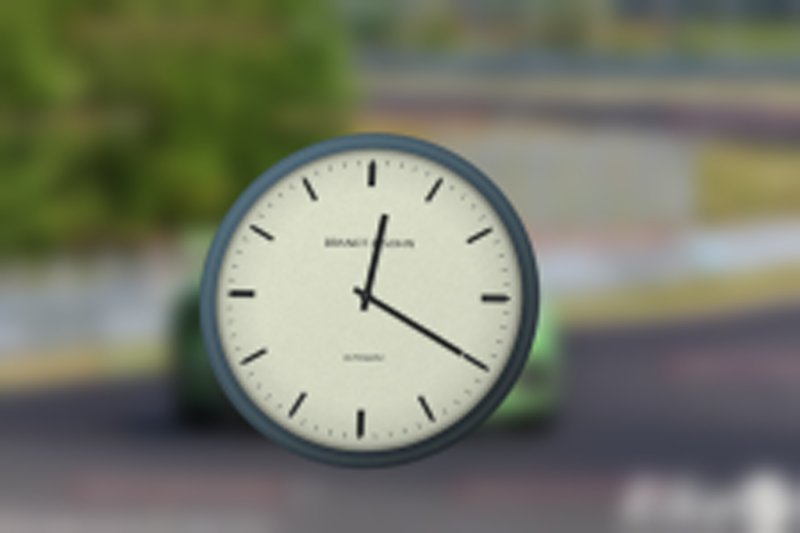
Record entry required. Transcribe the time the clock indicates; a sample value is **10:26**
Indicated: **12:20**
